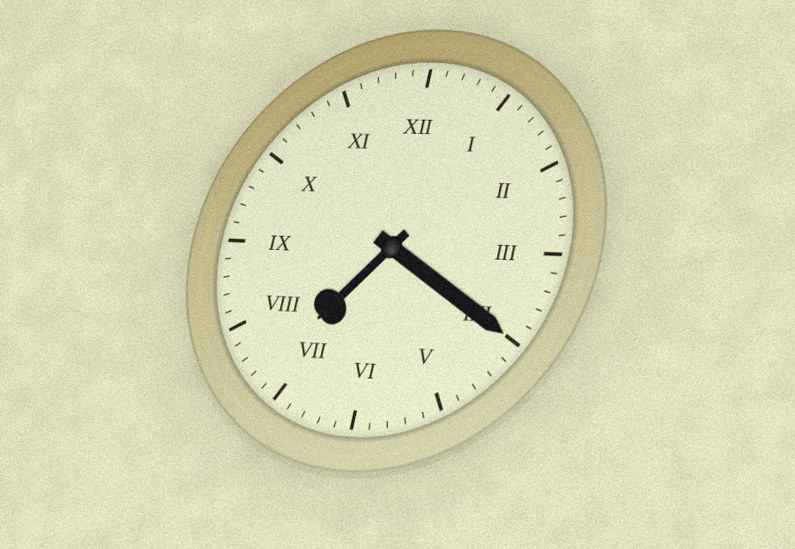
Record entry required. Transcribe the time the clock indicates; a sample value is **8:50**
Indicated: **7:20**
